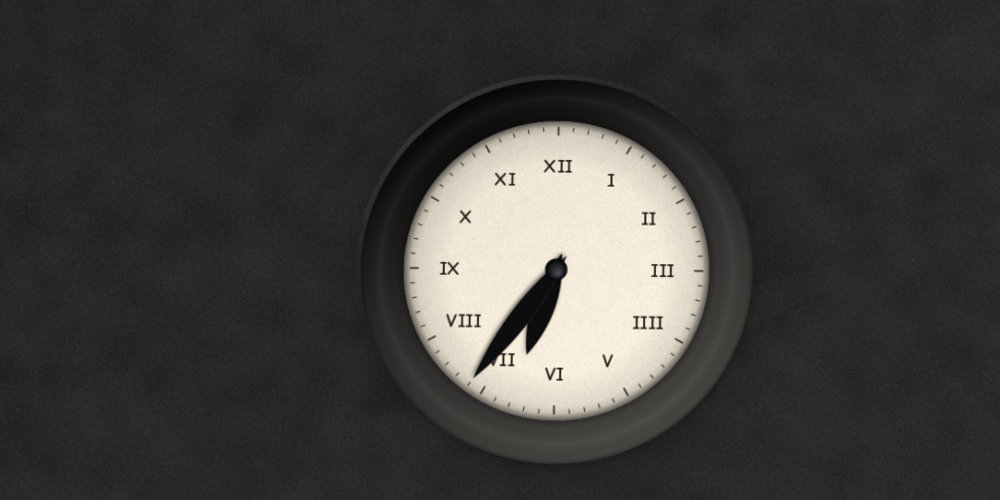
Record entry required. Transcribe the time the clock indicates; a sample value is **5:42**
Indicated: **6:36**
